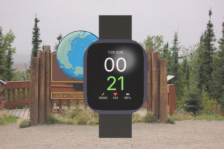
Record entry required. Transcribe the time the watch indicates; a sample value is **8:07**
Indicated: **0:21**
